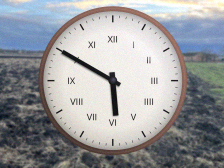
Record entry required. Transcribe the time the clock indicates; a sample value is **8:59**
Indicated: **5:50**
